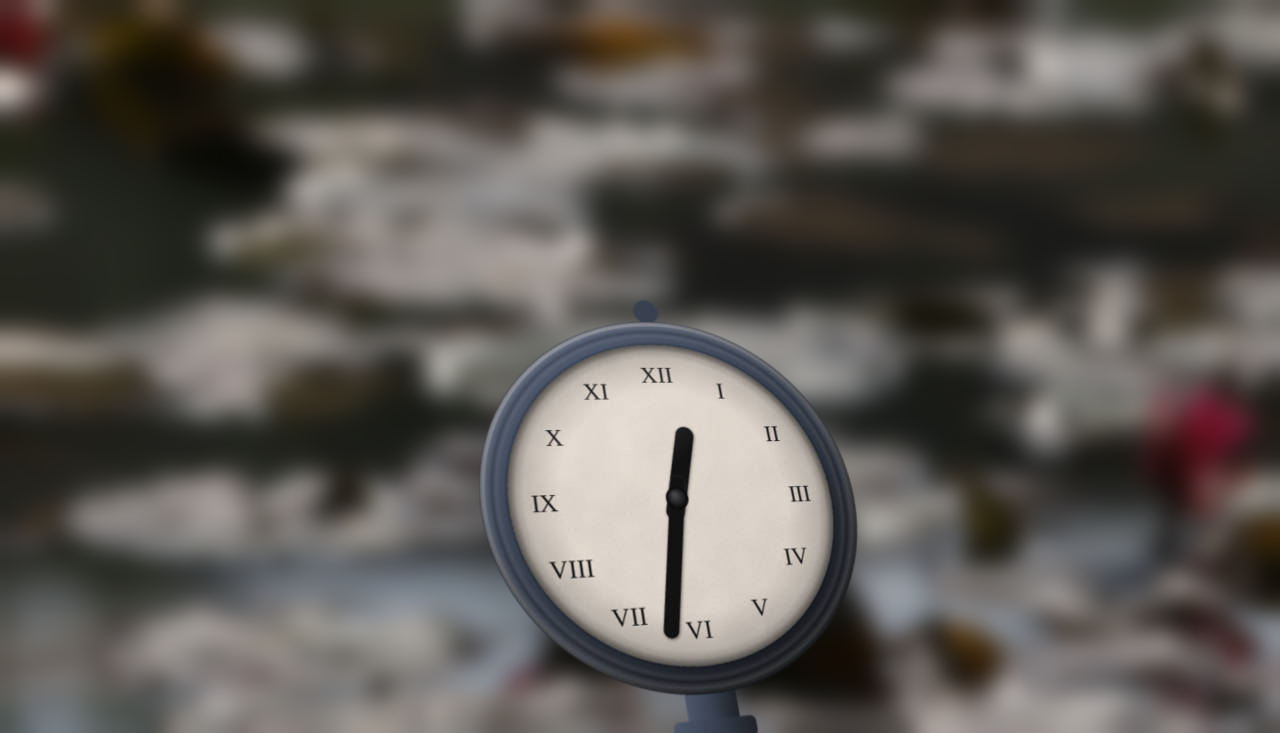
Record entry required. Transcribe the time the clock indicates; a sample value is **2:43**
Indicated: **12:32**
